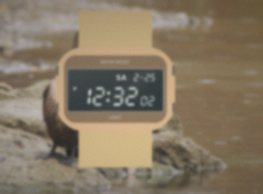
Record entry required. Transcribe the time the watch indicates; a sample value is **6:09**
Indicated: **12:32**
